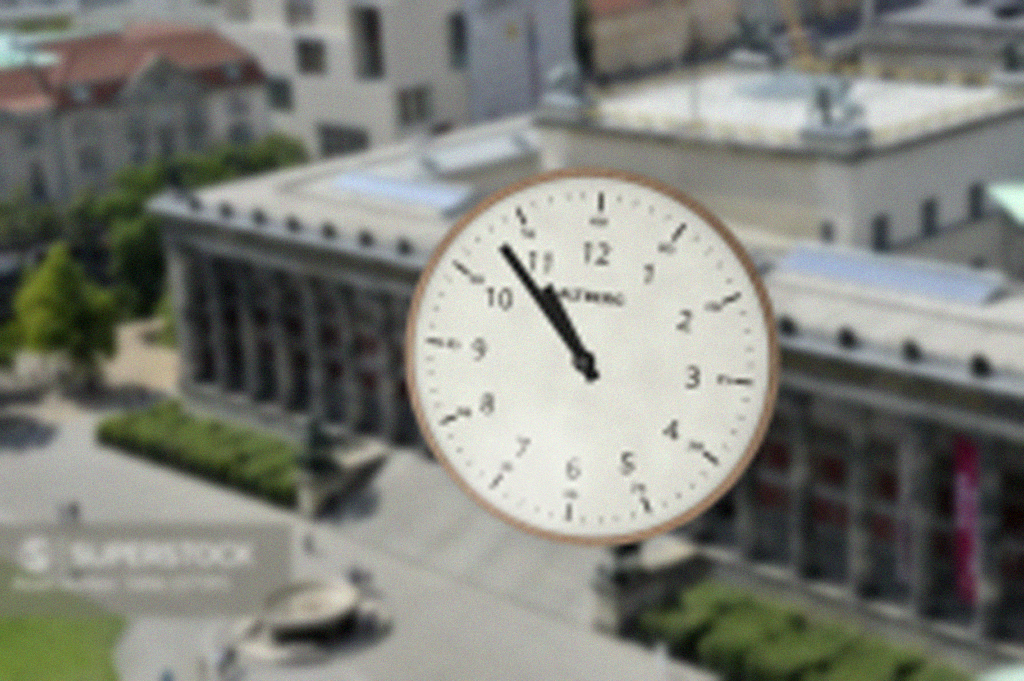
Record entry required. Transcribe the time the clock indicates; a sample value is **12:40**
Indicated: **10:53**
